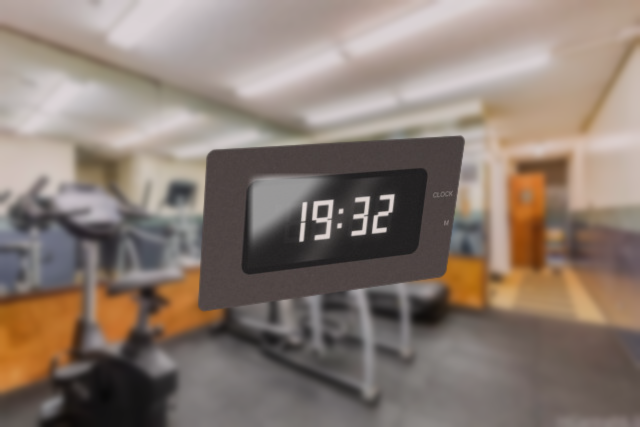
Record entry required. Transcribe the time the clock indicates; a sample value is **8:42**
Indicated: **19:32**
